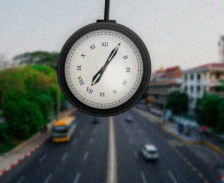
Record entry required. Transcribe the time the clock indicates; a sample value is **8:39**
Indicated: **7:05**
